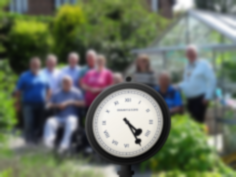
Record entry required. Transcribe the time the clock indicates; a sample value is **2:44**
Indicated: **4:25**
